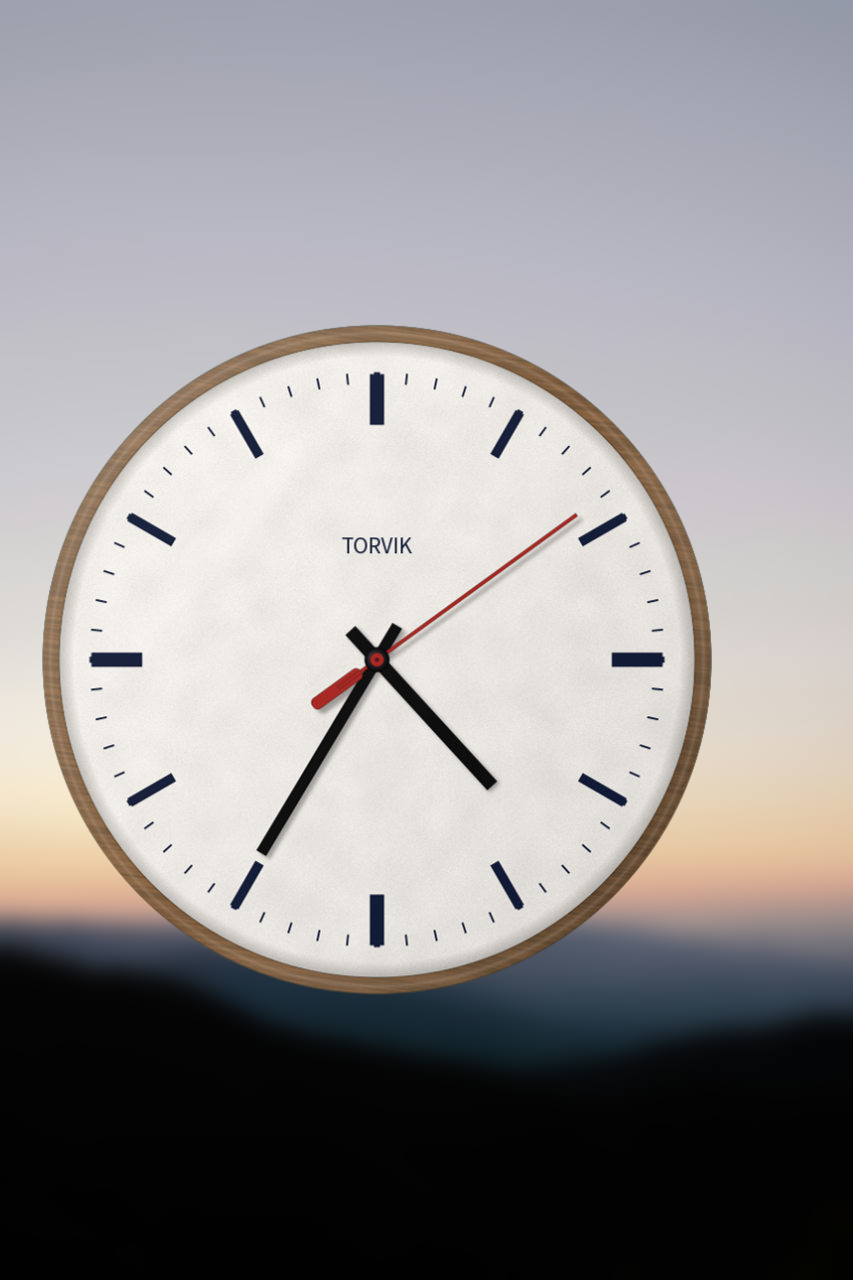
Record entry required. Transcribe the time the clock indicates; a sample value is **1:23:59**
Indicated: **4:35:09**
